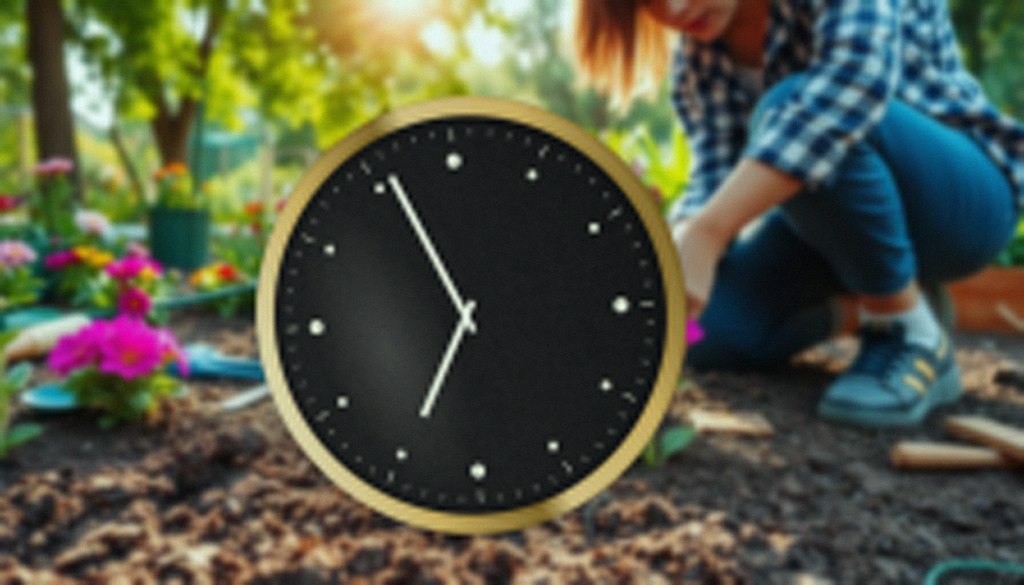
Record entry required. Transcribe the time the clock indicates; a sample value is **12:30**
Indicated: **6:56**
